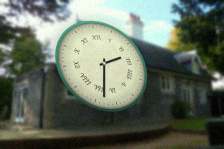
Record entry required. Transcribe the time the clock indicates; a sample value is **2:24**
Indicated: **2:33**
